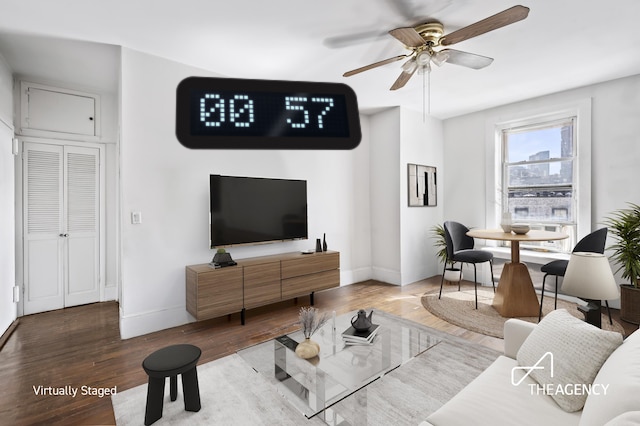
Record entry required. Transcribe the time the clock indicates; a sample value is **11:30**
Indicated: **0:57**
